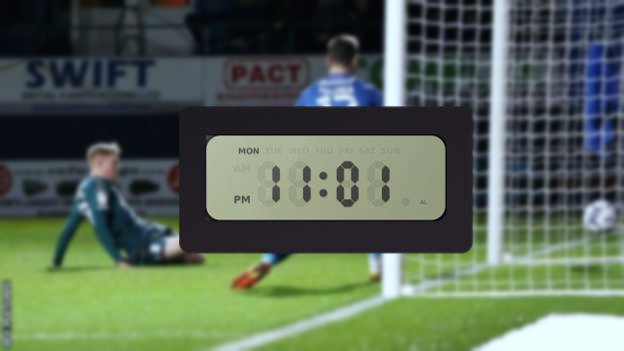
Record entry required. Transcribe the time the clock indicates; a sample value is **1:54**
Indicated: **11:01**
